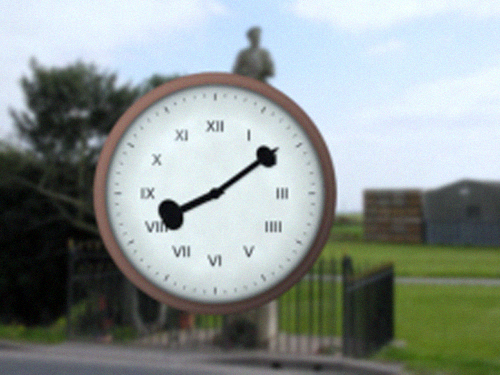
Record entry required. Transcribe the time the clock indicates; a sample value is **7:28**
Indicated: **8:09**
